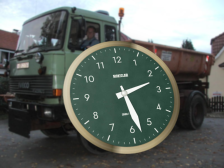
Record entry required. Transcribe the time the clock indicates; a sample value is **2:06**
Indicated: **2:28**
